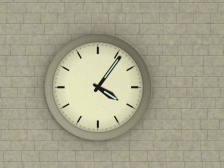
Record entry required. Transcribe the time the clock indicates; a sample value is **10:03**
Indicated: **4:06**
